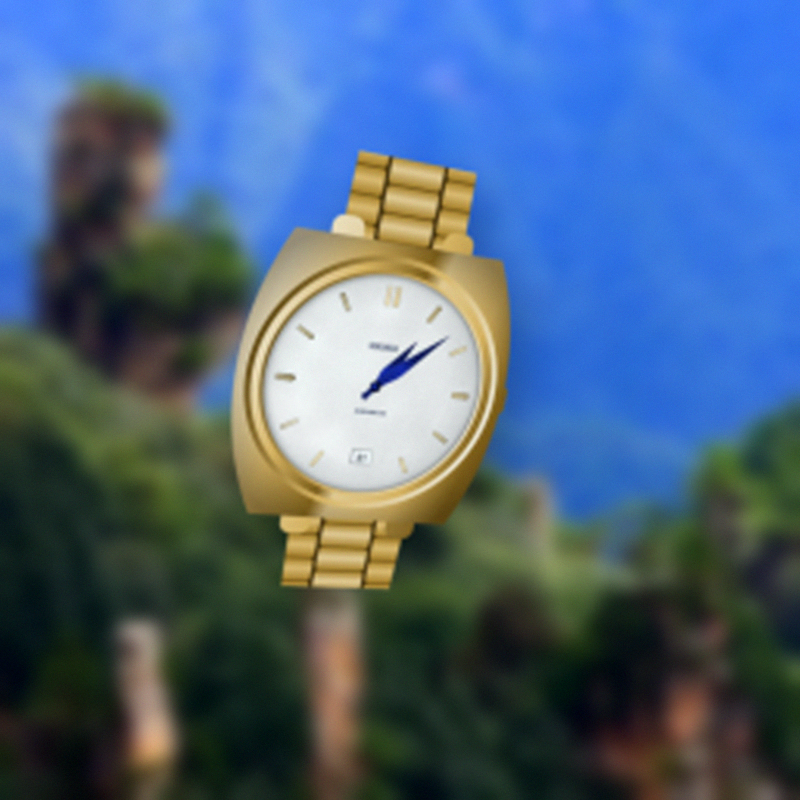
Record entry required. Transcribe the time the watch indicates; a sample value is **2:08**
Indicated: **1:08**
